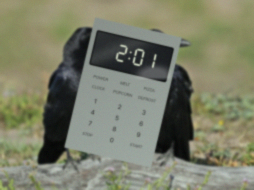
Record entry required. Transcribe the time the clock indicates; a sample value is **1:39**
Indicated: **2:01**
